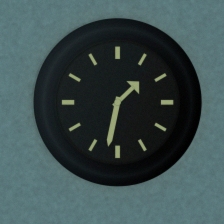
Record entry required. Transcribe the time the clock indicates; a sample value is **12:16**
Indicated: **1:32**
